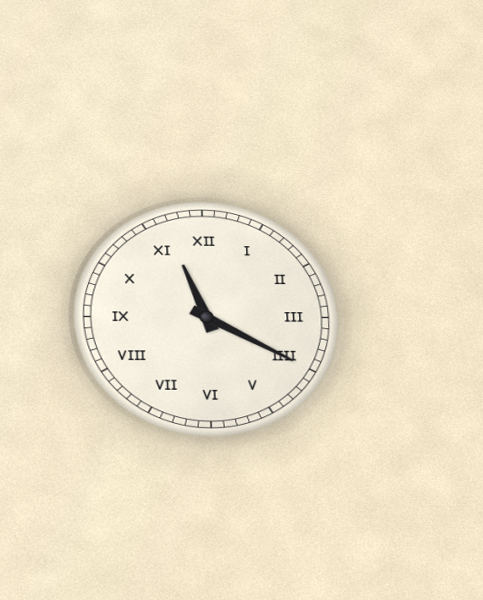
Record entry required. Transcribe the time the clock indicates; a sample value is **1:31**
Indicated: **11:20**
